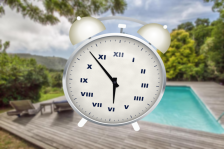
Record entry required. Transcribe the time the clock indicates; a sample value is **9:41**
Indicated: **5:53**
